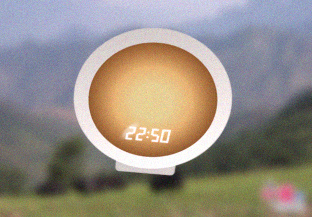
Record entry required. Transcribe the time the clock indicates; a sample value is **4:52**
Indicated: **22:50**
